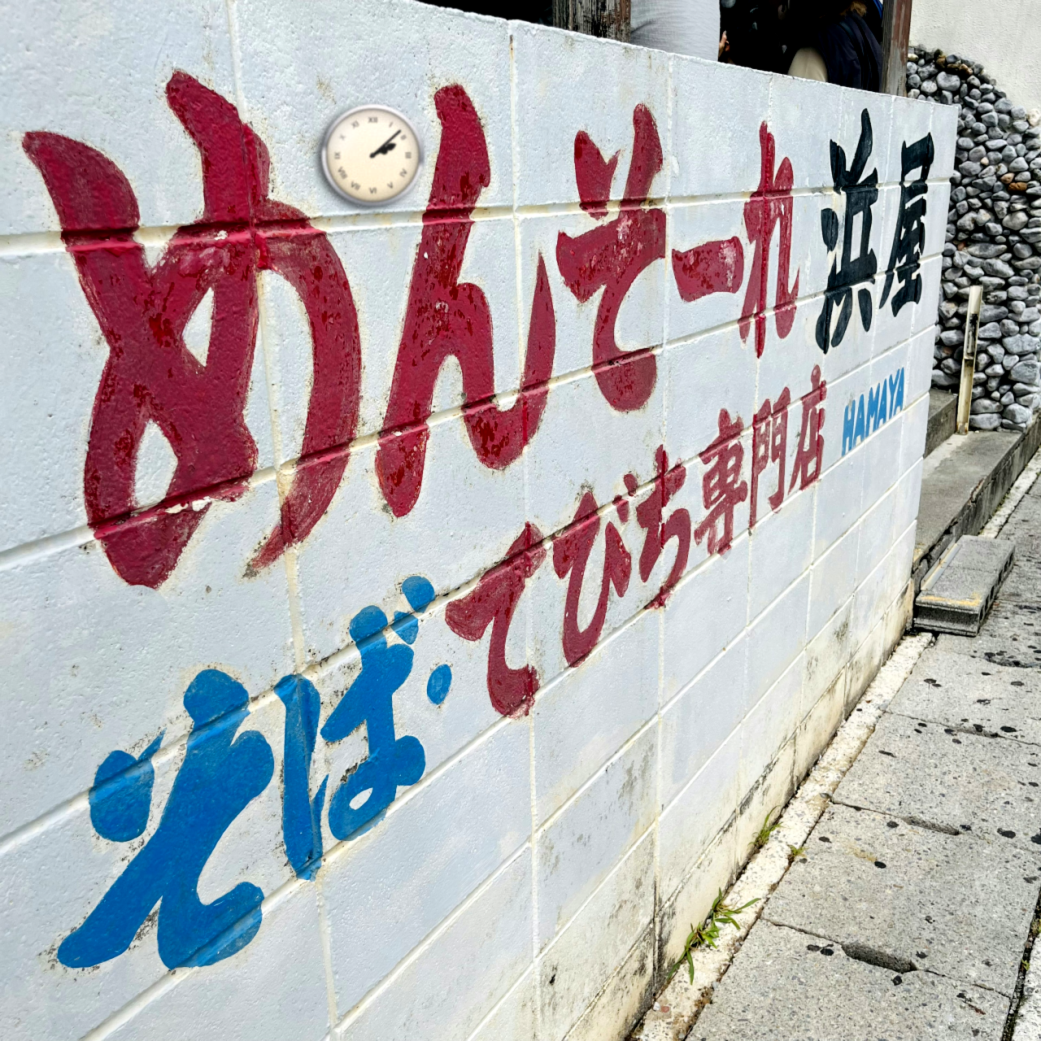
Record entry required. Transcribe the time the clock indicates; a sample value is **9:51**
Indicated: **2:08**
